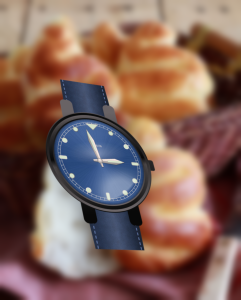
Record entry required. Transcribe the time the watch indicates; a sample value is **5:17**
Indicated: **2:58**
